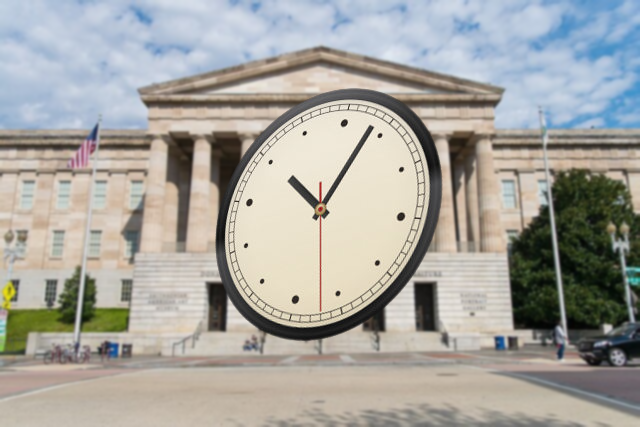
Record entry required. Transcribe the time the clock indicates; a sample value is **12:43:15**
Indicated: **10:03:27**
